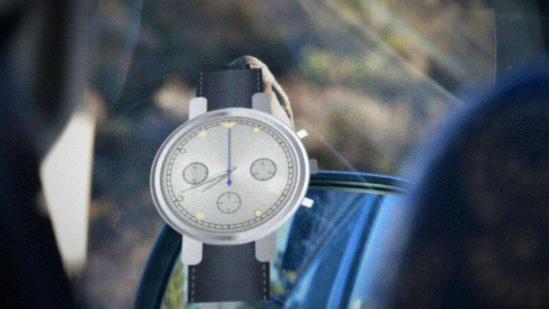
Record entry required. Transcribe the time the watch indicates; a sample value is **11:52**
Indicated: **7:41**
